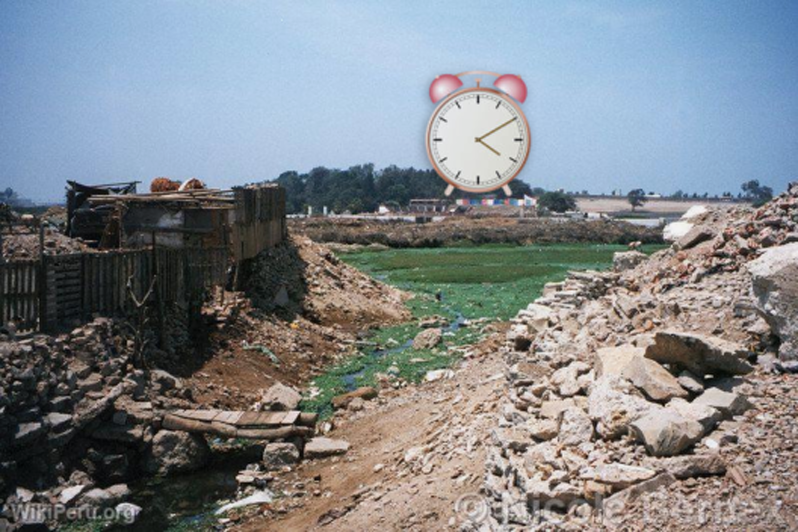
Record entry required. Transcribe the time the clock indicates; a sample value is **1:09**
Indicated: **4:10**
